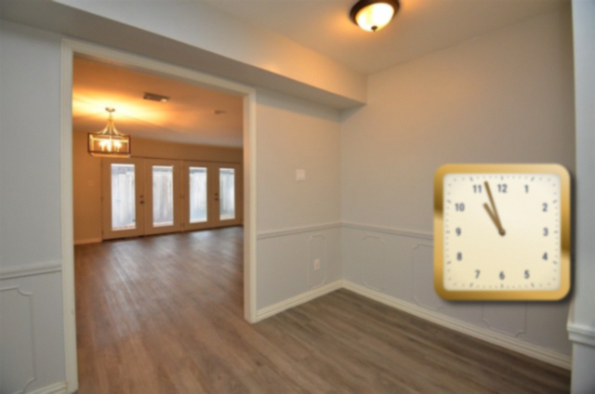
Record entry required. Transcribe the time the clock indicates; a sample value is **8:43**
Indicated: **10:57**
